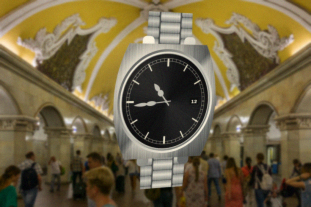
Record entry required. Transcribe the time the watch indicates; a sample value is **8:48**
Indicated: **10:44**
